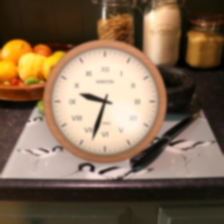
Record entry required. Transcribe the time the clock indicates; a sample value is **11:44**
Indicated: **9:33**
